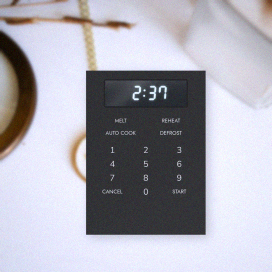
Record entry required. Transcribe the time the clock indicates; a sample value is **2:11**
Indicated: **2:37**
